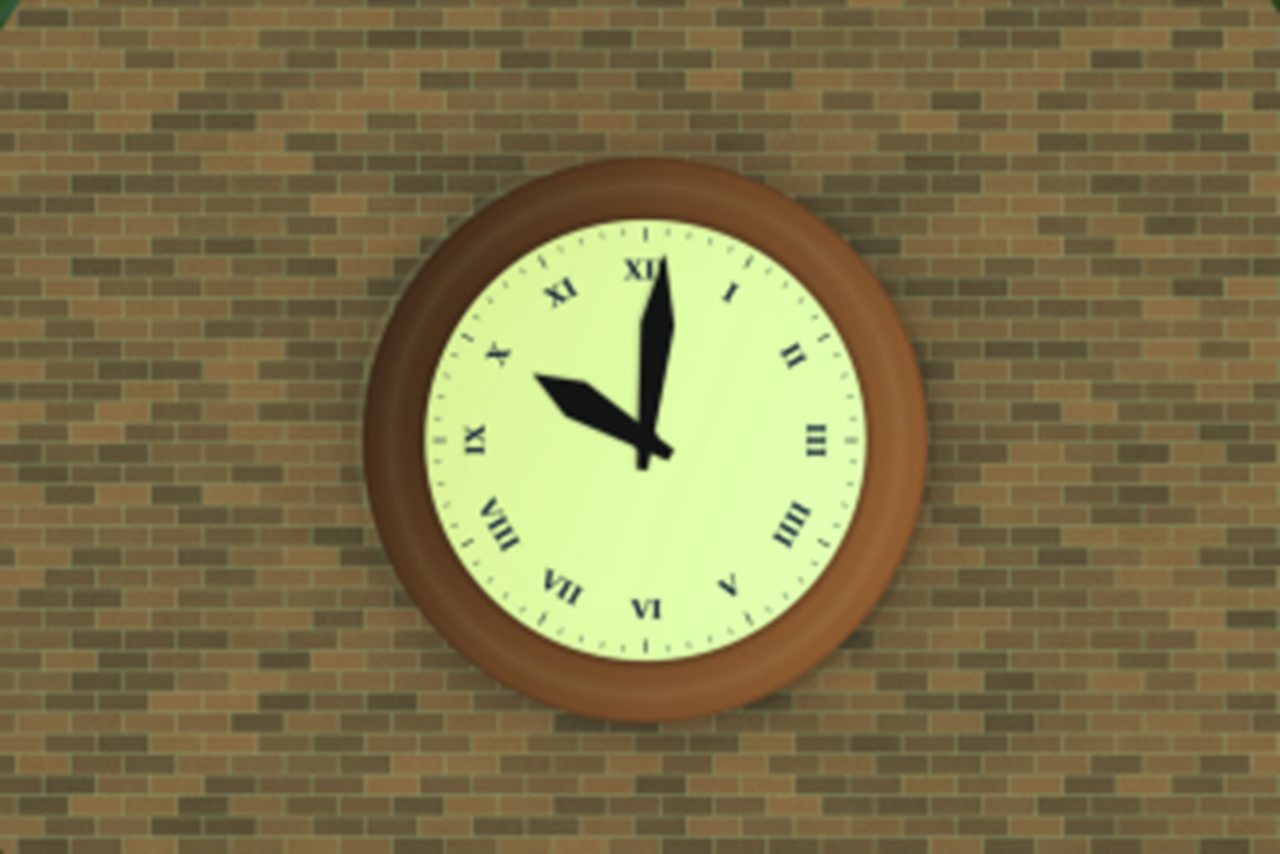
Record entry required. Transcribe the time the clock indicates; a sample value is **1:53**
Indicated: **10:01**
